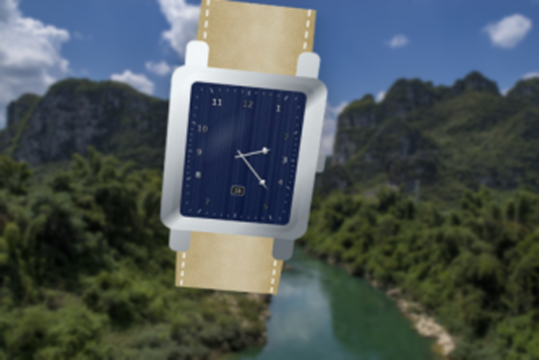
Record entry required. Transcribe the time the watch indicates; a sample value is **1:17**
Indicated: **2:23**
